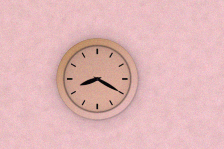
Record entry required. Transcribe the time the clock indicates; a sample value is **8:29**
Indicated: **8:20**
